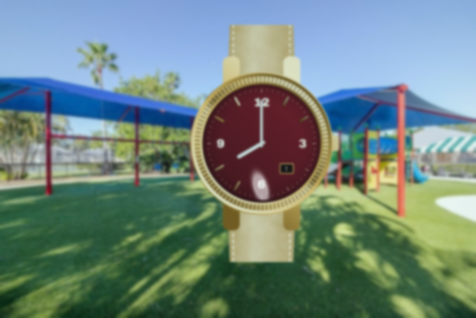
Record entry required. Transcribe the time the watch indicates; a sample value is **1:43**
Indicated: **8:00**
